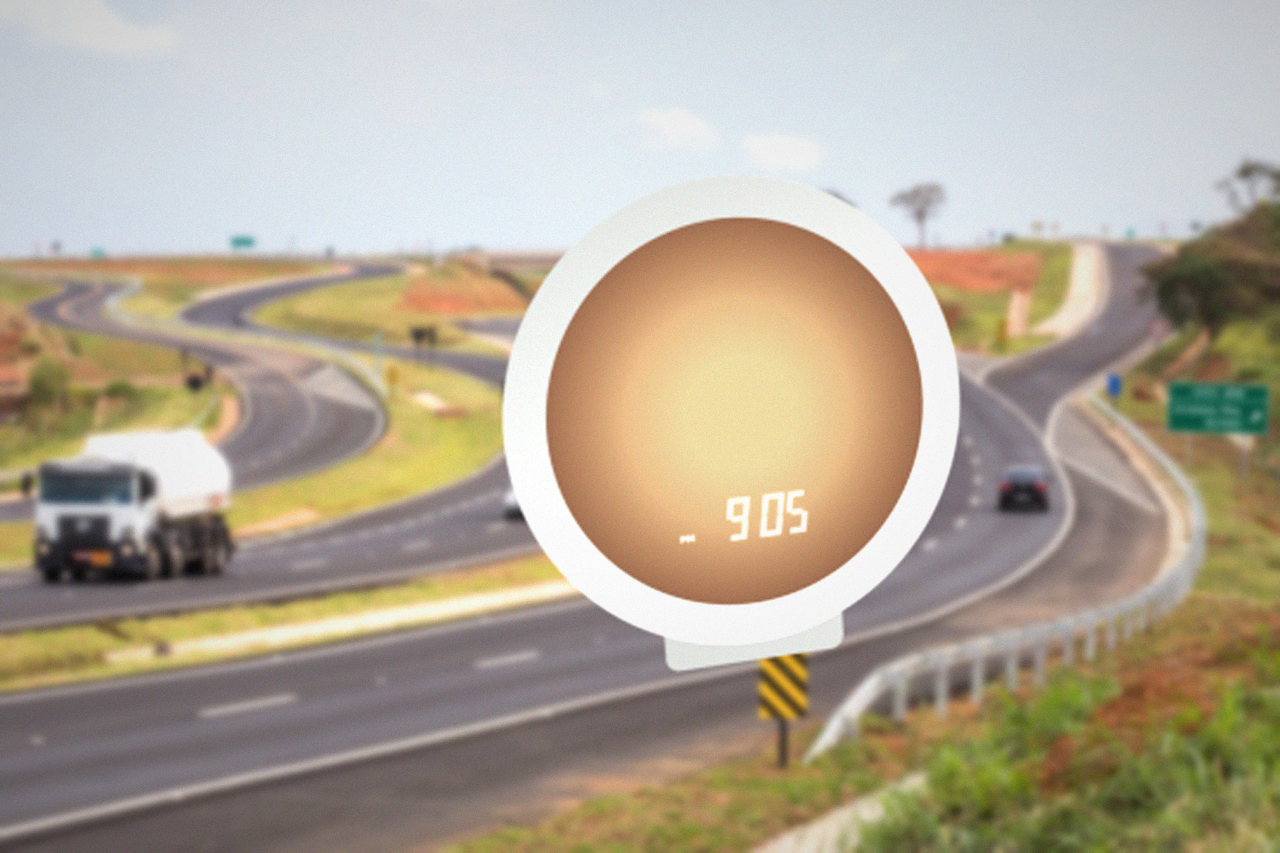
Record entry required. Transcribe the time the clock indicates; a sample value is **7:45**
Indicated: **9:05**
